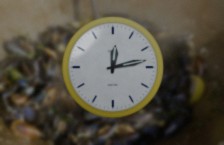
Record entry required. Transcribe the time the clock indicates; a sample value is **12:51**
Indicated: **12:13**
